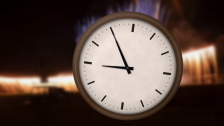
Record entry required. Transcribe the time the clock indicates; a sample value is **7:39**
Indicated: **8:55**
